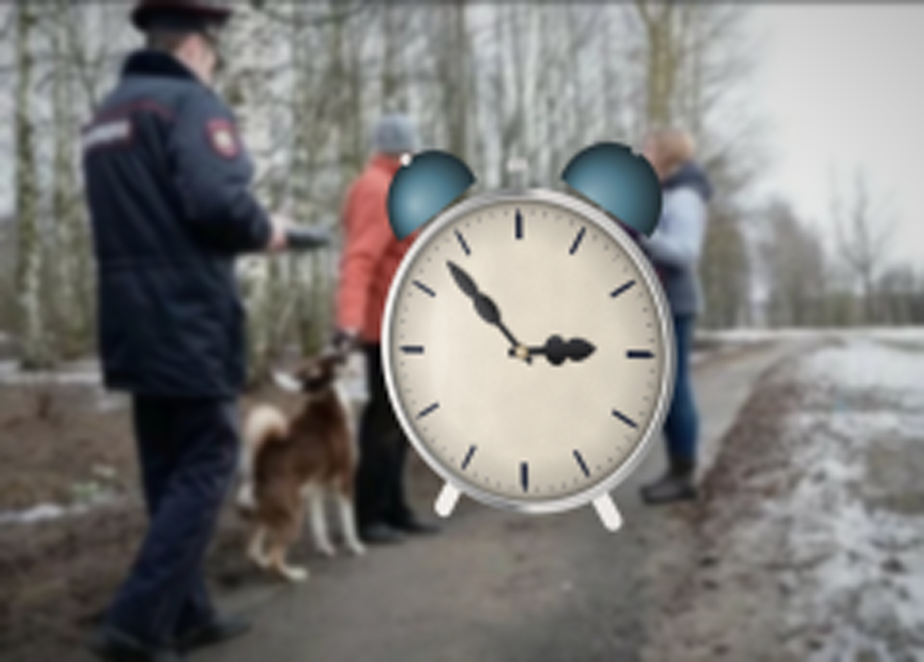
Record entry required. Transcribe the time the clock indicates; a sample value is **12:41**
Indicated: **2:53**
